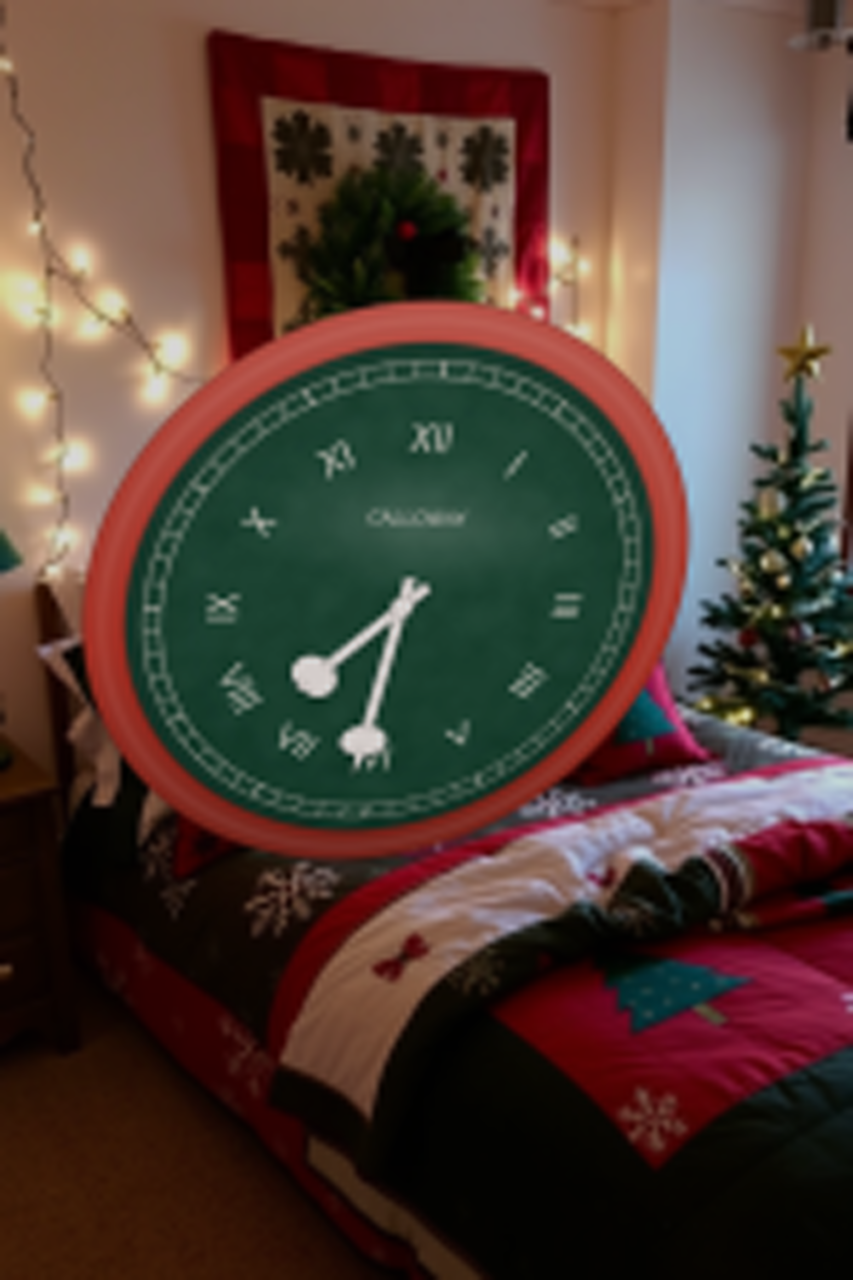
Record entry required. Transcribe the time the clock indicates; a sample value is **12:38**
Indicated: **7:31**
